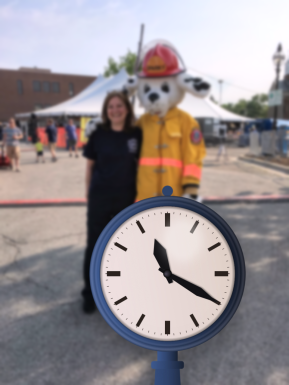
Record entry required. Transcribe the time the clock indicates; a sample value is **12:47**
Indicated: **11:20**
